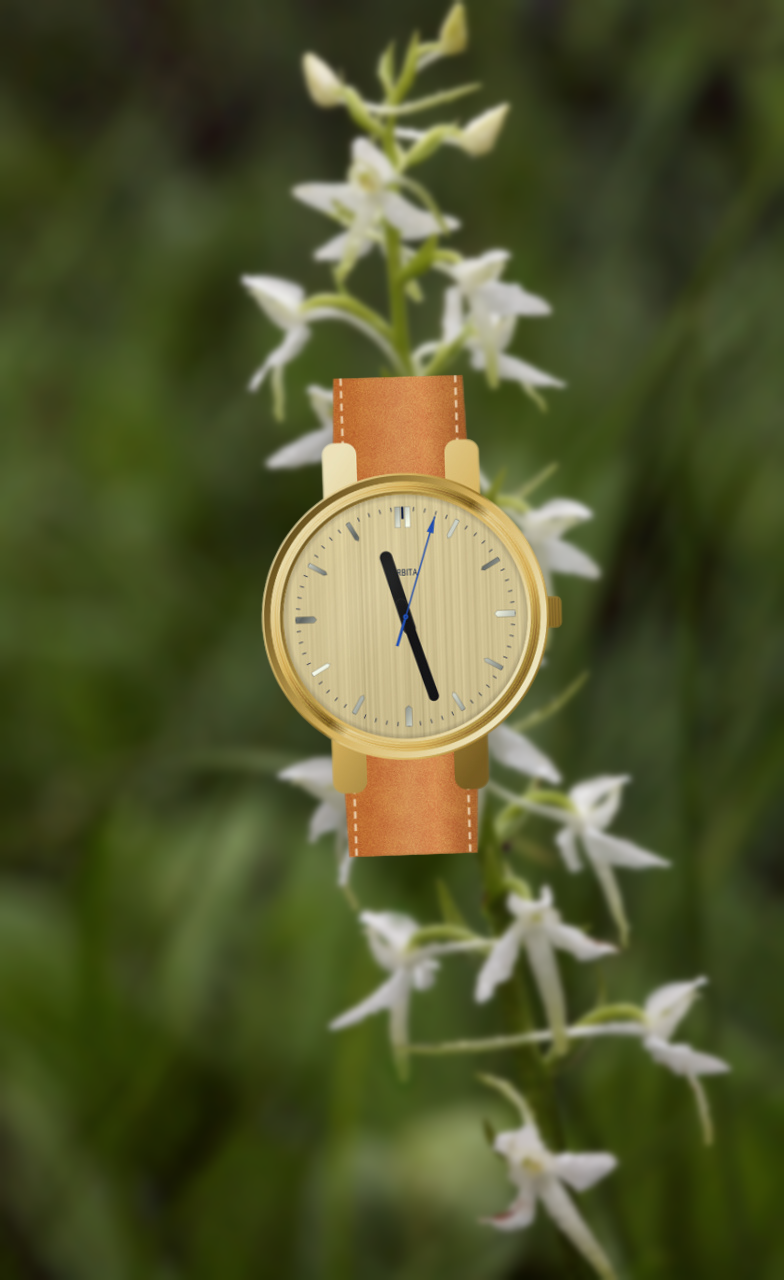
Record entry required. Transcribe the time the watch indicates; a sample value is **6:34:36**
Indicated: **11:27:03**
